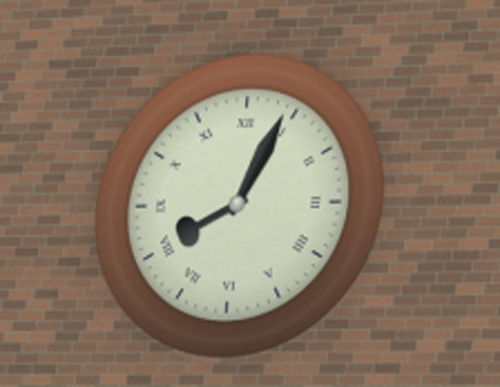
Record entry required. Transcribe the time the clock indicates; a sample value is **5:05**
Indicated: **8:04**
